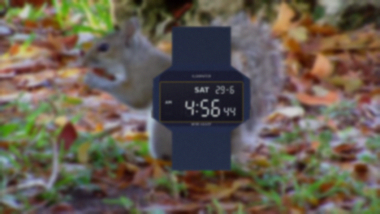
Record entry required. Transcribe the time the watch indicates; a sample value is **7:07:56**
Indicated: **4:56:44**
